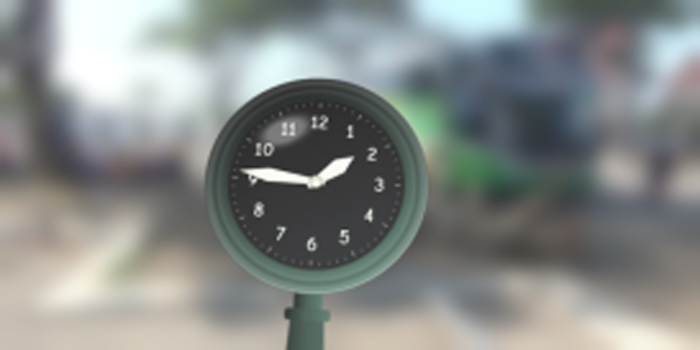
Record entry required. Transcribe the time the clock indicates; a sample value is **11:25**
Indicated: **1:46**
